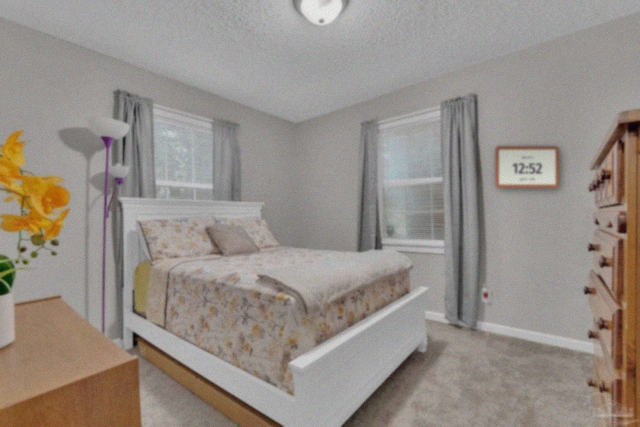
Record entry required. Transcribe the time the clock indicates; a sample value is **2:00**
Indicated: **12:52**
